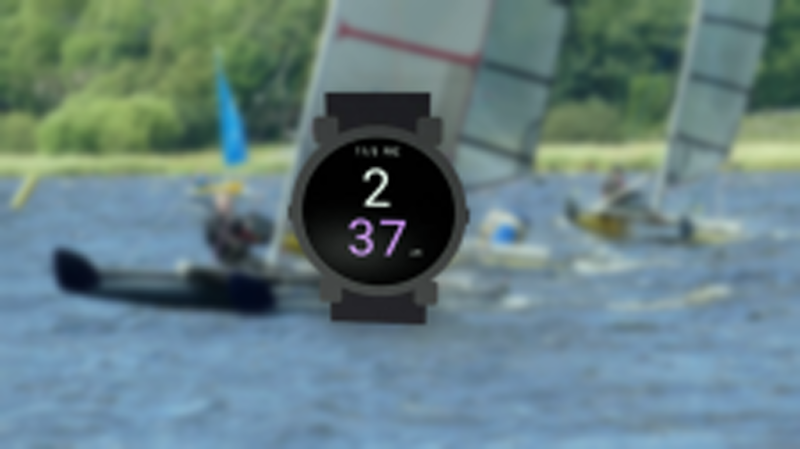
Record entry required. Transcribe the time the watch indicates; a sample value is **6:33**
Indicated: **2:37**
